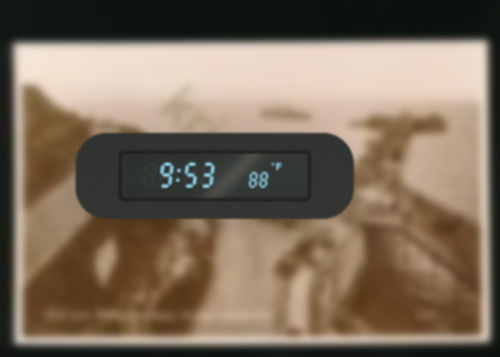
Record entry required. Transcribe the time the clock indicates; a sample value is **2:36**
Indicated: **9:53**
